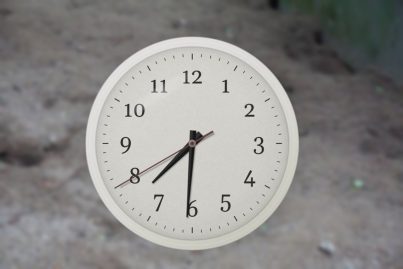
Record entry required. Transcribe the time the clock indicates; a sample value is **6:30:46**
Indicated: **7:30:40**
